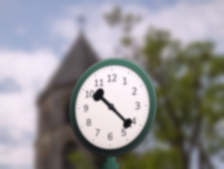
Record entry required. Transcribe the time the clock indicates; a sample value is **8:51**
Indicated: **10:22**
